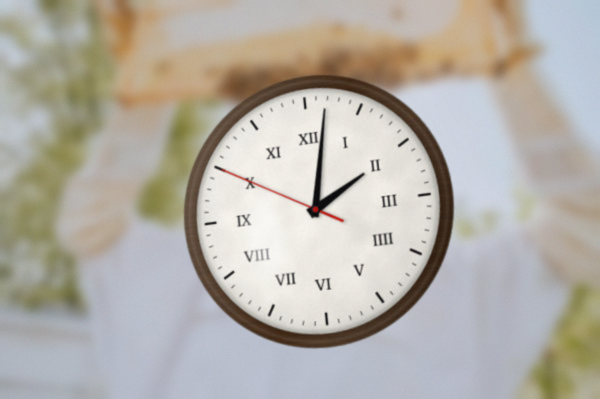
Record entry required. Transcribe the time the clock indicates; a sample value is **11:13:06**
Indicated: **2:01:50**
